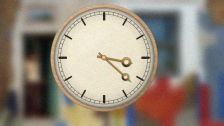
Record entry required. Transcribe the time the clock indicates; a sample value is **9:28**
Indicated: **3:22**
